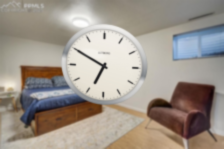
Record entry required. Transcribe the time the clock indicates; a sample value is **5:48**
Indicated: **6:50**
